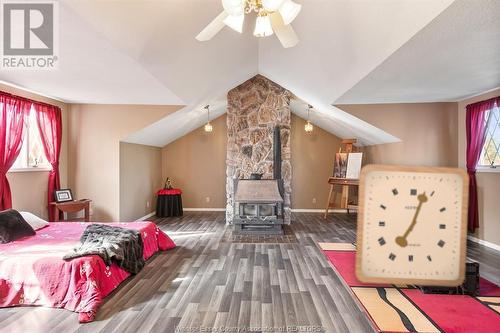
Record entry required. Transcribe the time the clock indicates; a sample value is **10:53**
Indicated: **7:03**
